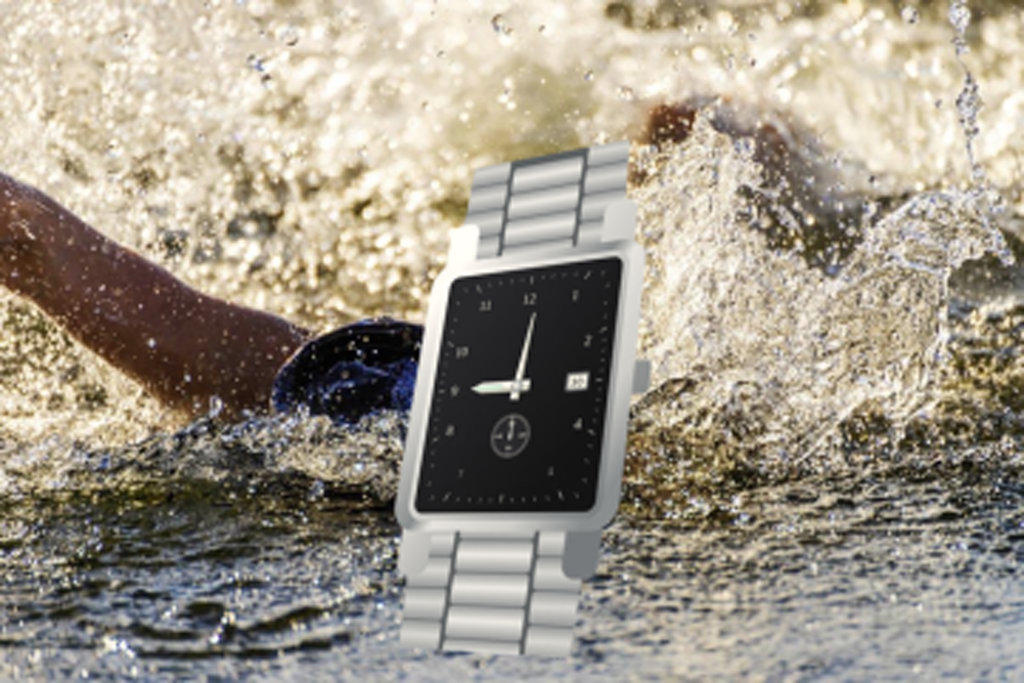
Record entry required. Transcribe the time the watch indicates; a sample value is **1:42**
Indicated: **9:01**
